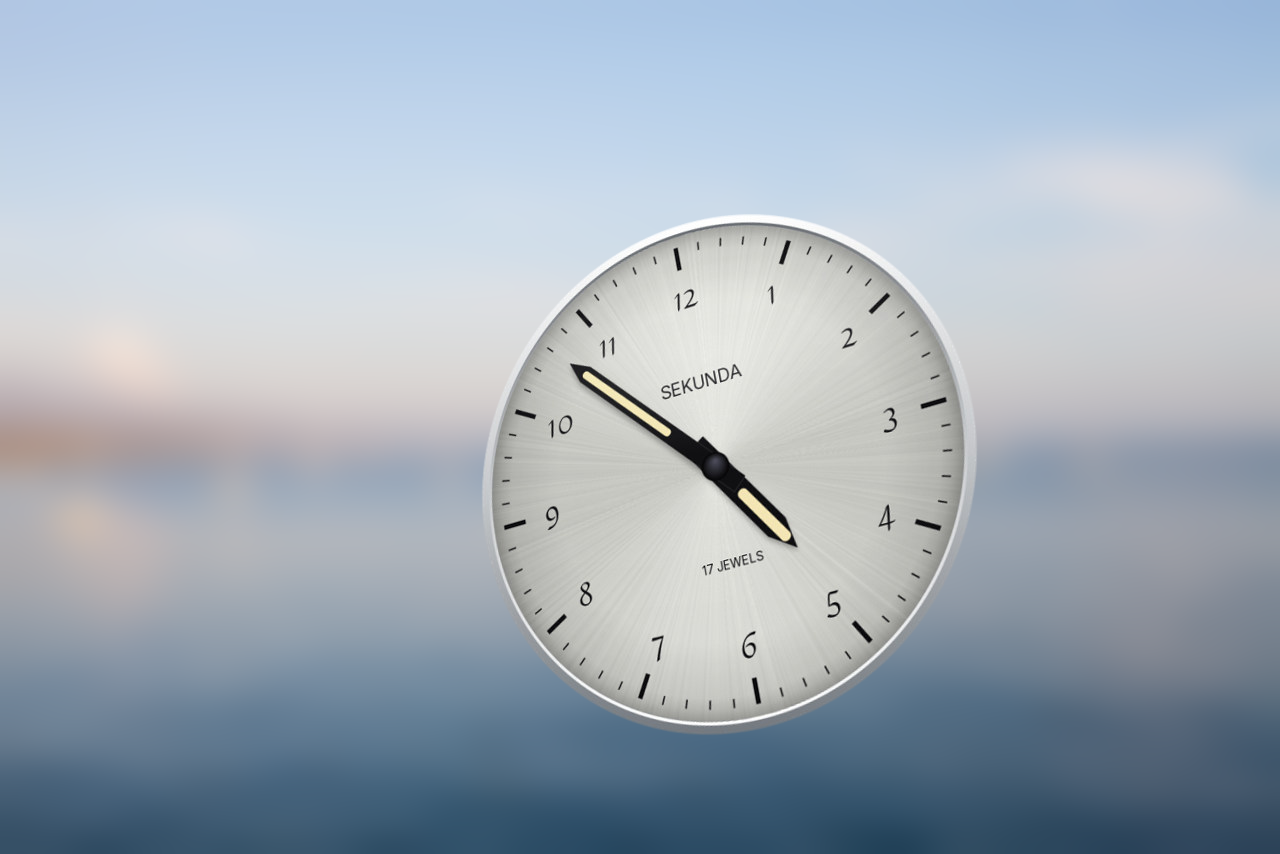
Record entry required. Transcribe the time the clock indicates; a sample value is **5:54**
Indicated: **4:53**
